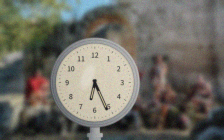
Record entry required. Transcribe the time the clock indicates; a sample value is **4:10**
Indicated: **6:26**
